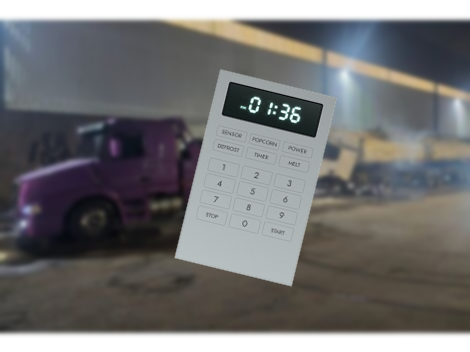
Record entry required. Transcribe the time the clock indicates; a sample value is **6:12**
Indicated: **1:36**
